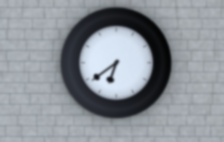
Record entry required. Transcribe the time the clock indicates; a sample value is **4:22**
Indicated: **6:39**
